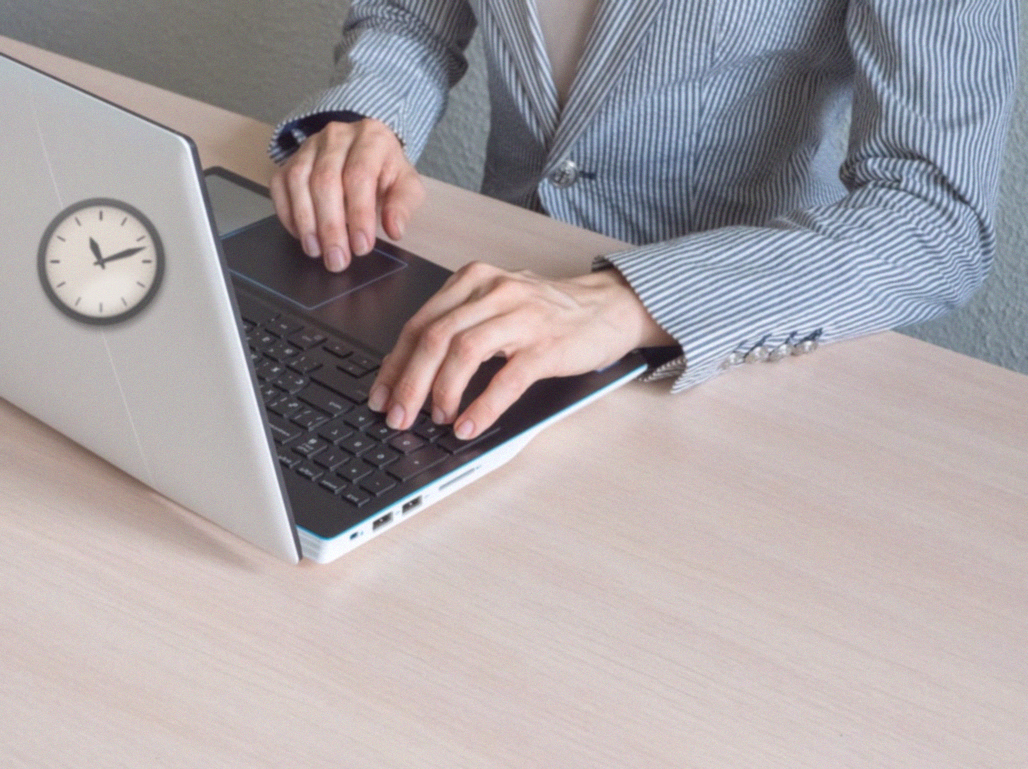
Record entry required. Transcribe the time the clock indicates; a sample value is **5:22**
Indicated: **11:12**
